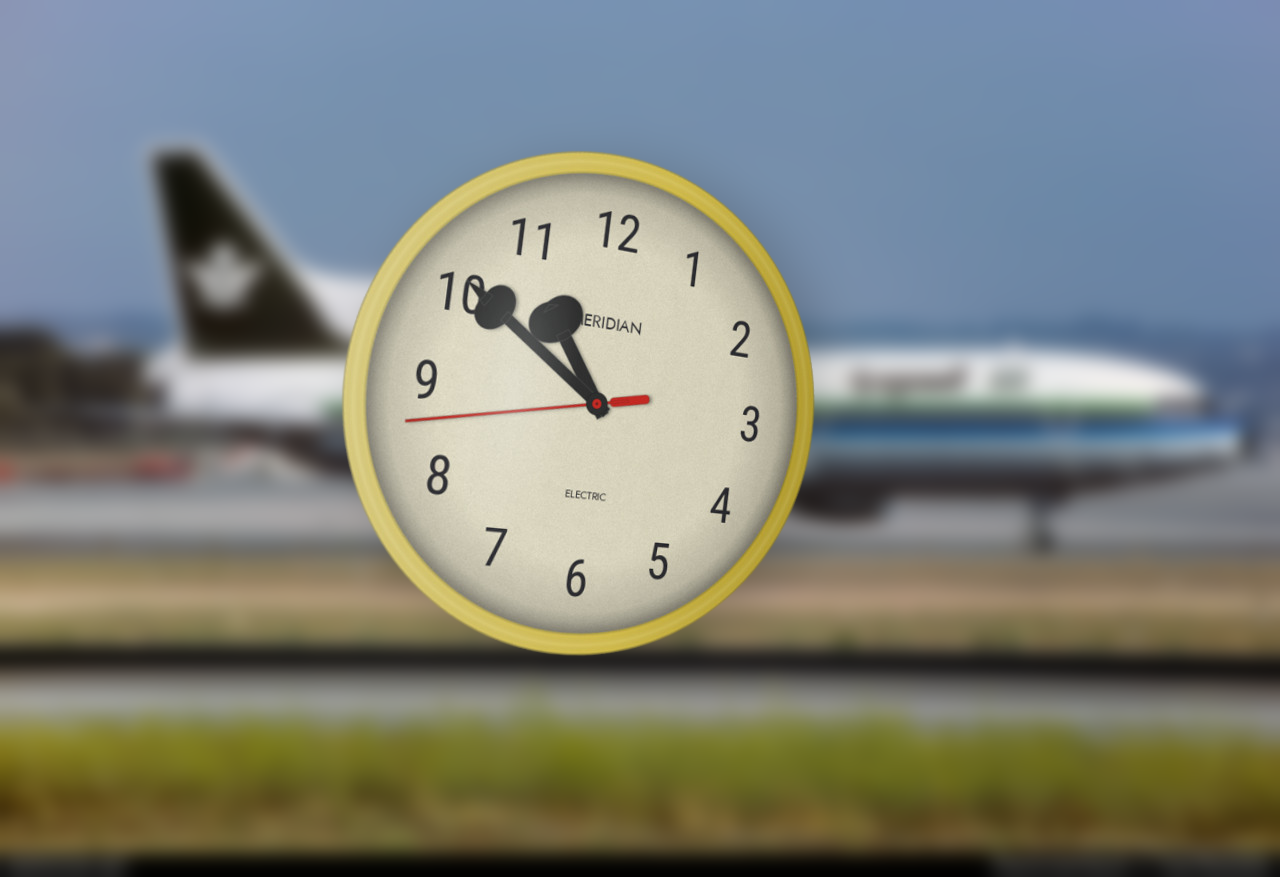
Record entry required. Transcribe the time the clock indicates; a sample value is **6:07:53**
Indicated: **10:50:43**
